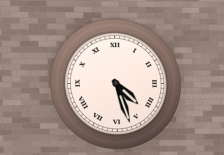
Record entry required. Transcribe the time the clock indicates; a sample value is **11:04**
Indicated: **4:27**
